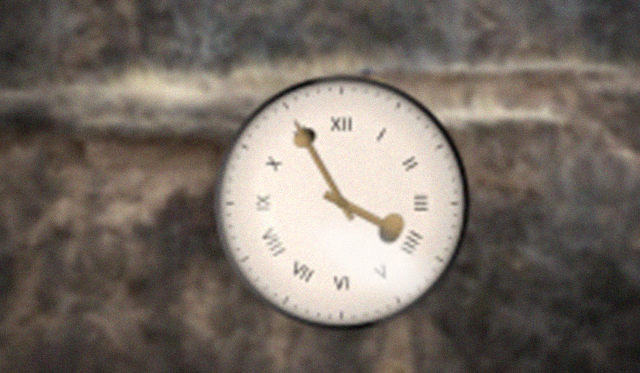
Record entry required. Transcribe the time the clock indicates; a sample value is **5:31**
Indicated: **3:55**
